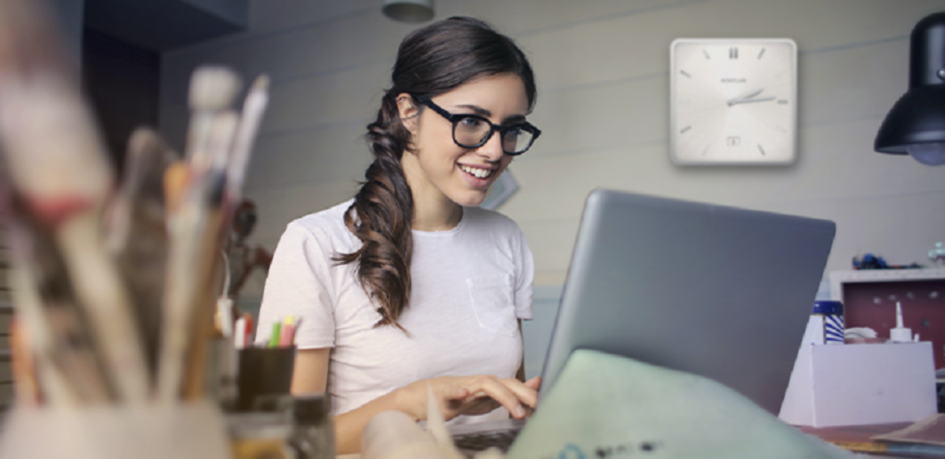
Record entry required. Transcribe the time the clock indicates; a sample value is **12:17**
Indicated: **2:14**
